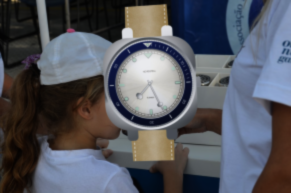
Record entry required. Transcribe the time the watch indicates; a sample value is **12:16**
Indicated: **7:26**
